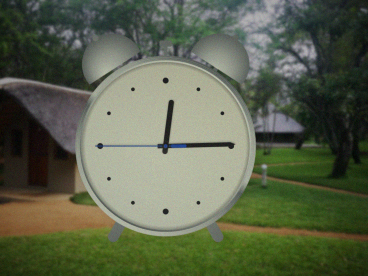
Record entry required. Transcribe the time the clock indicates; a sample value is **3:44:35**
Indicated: **12:14:45**
